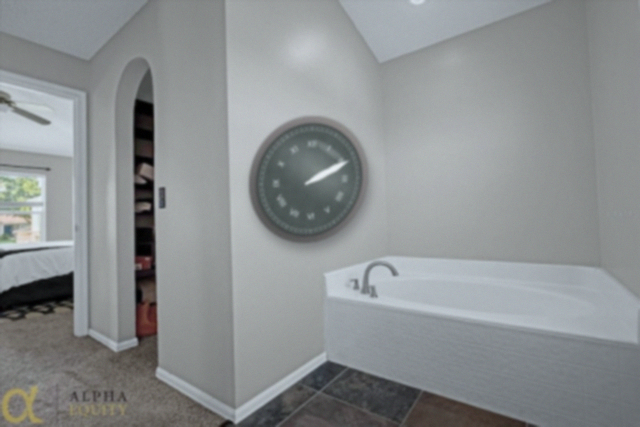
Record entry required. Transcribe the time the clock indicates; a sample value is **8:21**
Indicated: **2:11**
